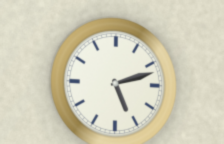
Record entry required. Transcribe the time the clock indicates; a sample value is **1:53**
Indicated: **5:12**
